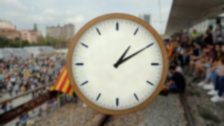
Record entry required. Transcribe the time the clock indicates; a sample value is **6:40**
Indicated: **1:10**
